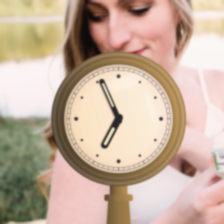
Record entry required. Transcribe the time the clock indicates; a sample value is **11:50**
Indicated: **6:56**
